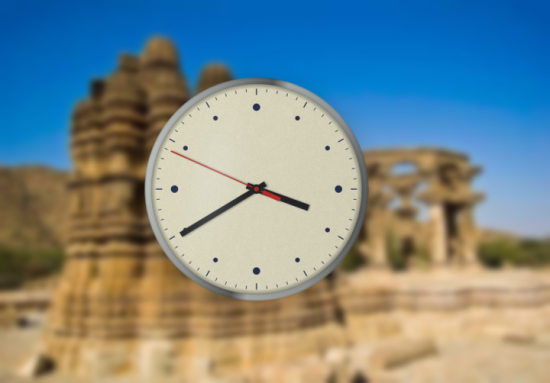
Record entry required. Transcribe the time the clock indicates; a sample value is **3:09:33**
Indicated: **3:39:49**
